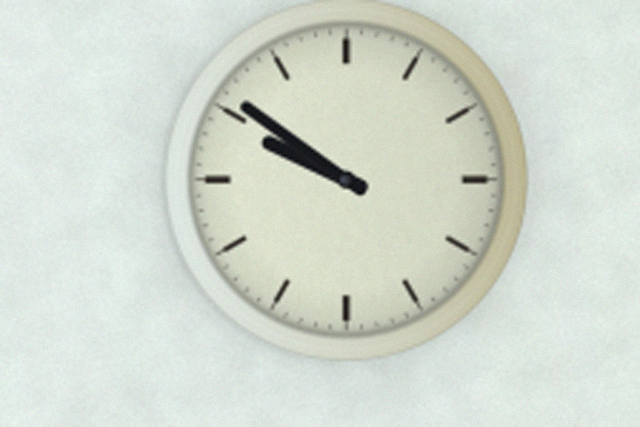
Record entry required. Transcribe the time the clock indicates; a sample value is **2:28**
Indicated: **9:51**
